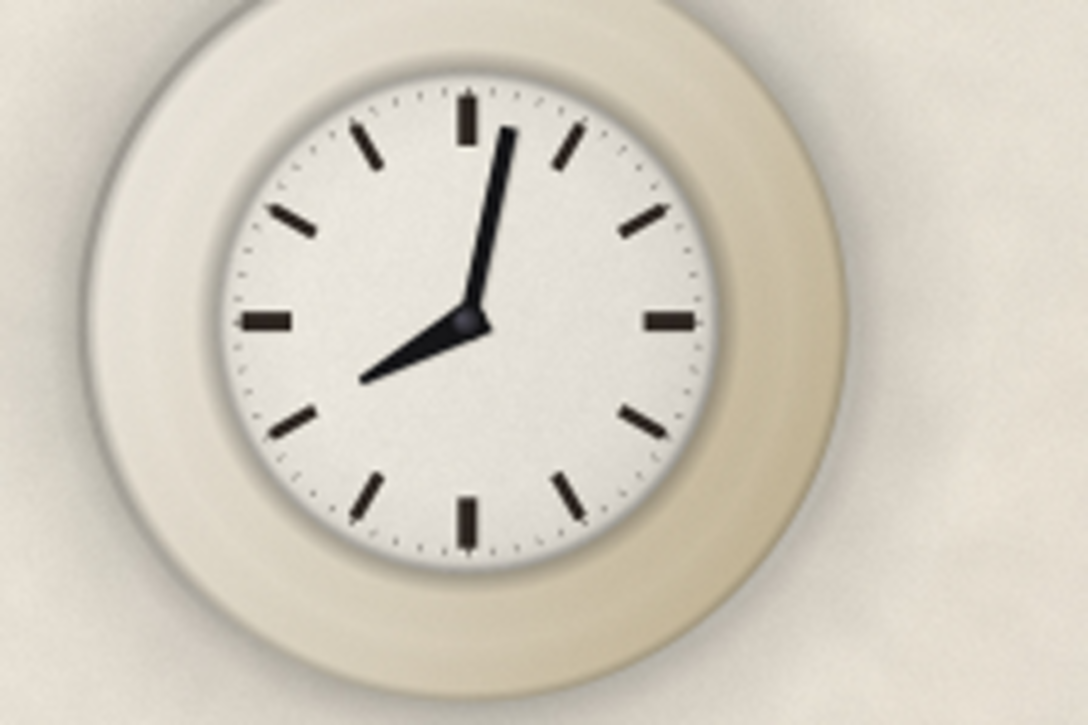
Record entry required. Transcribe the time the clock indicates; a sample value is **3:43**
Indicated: **8:02**
